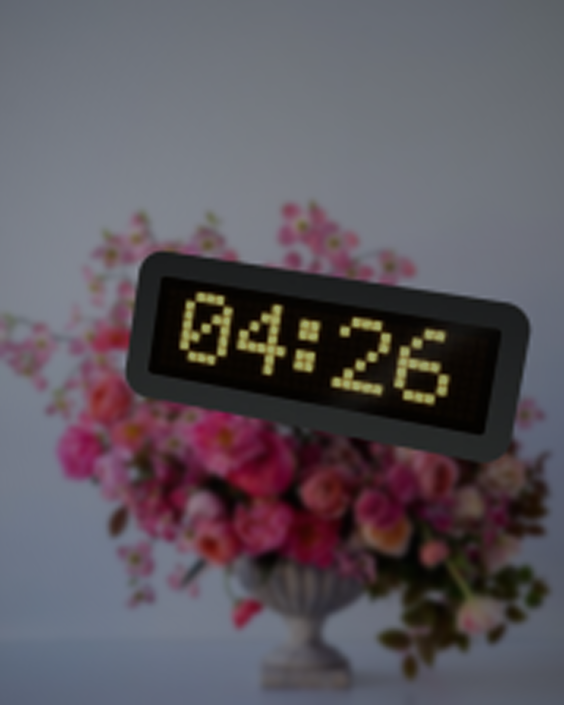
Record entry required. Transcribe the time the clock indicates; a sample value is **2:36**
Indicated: **4:26**
